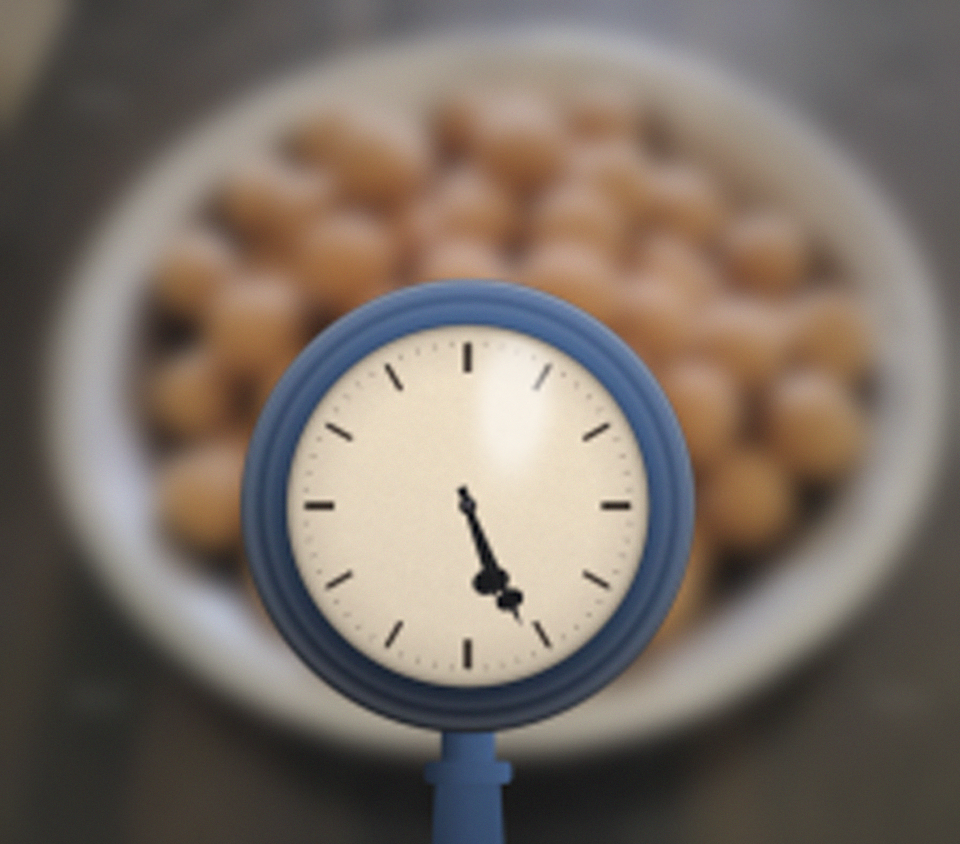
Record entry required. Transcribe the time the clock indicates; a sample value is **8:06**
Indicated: **5:26**
